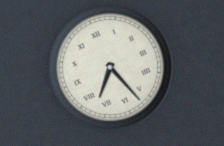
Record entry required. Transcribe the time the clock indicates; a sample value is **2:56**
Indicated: **7:27**
